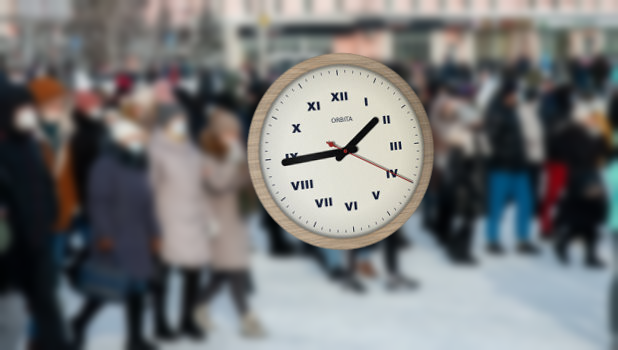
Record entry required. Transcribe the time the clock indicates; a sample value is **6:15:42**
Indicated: **1:44:20**
